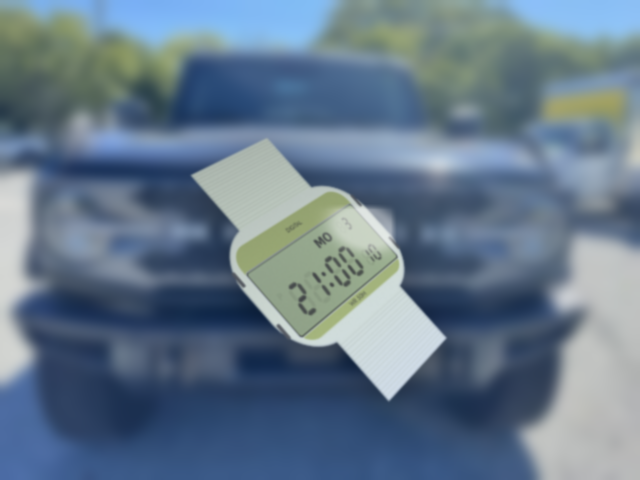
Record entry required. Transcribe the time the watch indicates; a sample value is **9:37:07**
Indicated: **21:00:10**
